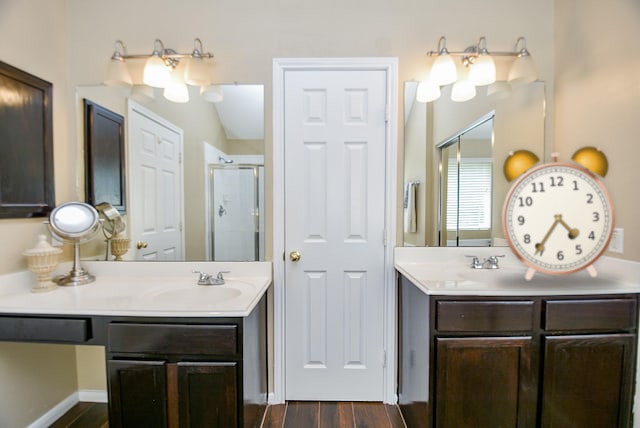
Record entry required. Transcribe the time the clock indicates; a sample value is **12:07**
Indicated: **4:36**
